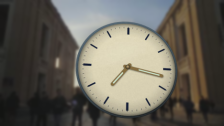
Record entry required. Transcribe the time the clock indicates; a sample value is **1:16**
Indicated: **7:17**
